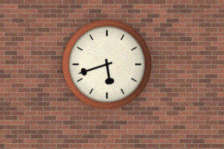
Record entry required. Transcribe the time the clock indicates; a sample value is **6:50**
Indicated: **5:42**
